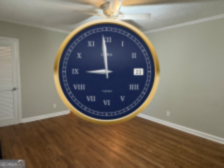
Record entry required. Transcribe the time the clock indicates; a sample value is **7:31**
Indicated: **8:59**
